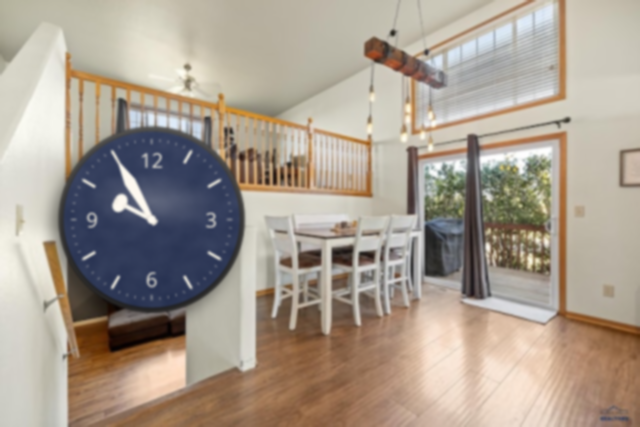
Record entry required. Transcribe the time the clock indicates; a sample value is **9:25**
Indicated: **9:55**
